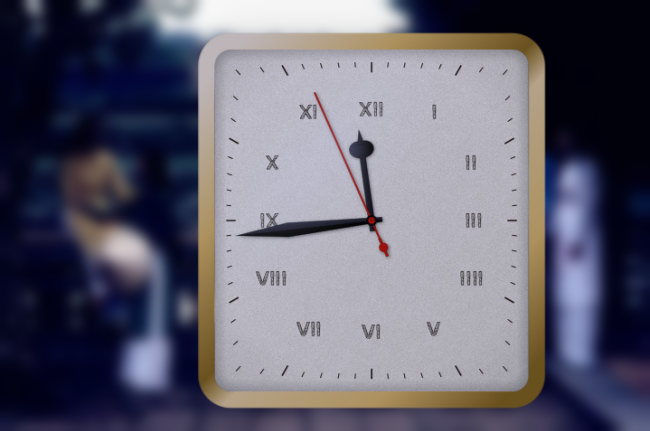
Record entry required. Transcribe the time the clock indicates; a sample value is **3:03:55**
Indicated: **11:43:56**
